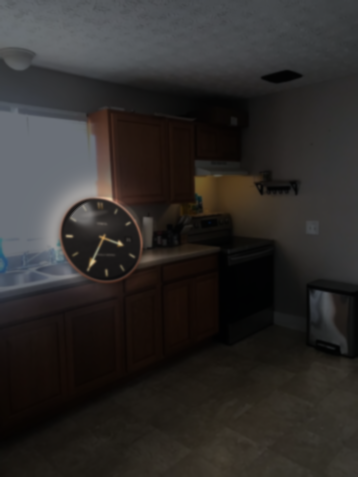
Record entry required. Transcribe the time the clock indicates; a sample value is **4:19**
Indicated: **3:35**
